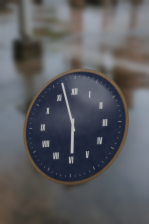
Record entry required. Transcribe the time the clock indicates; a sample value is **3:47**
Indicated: **5:57**
